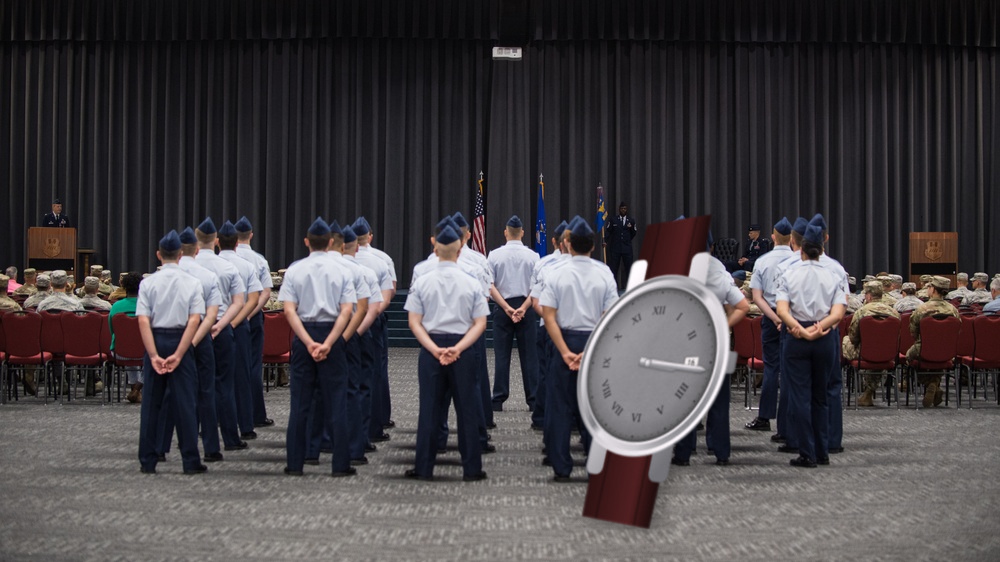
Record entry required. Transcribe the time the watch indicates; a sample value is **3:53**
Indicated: **3:16**
